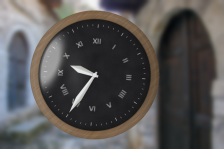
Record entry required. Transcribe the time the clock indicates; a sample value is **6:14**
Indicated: **9:35**
